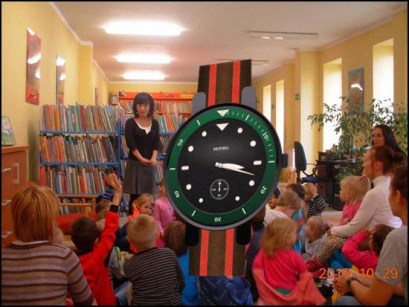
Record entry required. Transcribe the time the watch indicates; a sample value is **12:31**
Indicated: **3:18**
